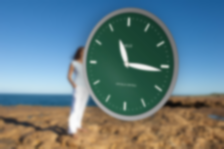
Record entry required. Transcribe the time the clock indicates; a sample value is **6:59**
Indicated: **11:16**
